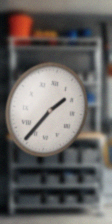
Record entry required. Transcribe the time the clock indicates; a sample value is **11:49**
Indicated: **1:36**
